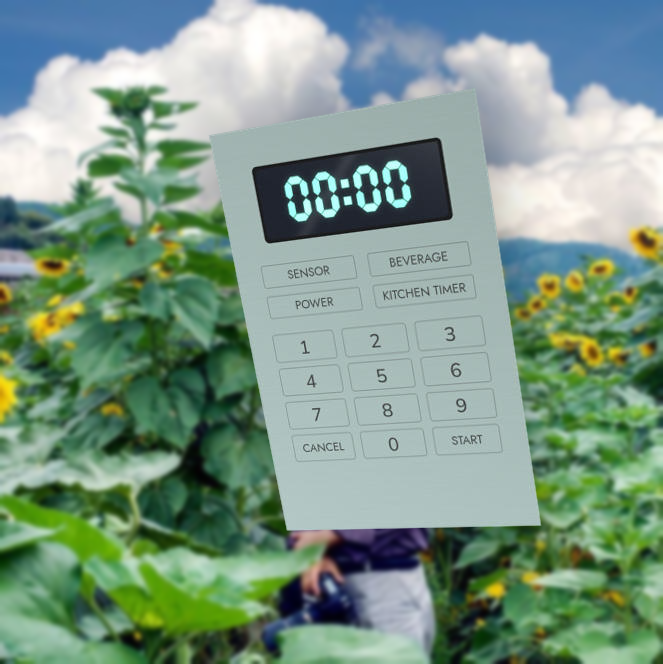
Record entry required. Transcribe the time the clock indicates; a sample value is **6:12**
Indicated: **0:00**
